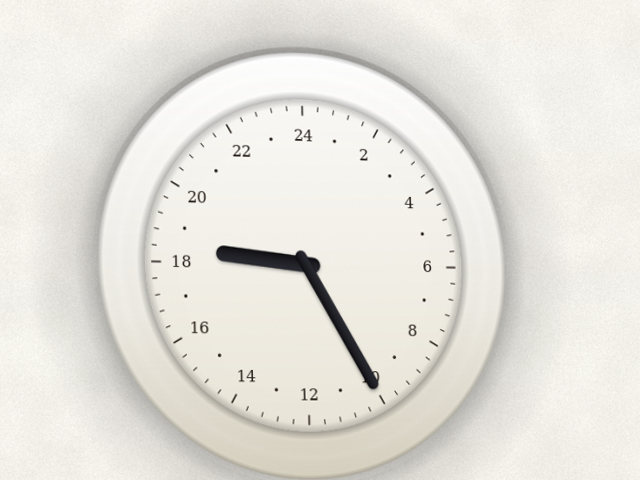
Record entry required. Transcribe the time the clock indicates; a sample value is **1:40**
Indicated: **18:25**
